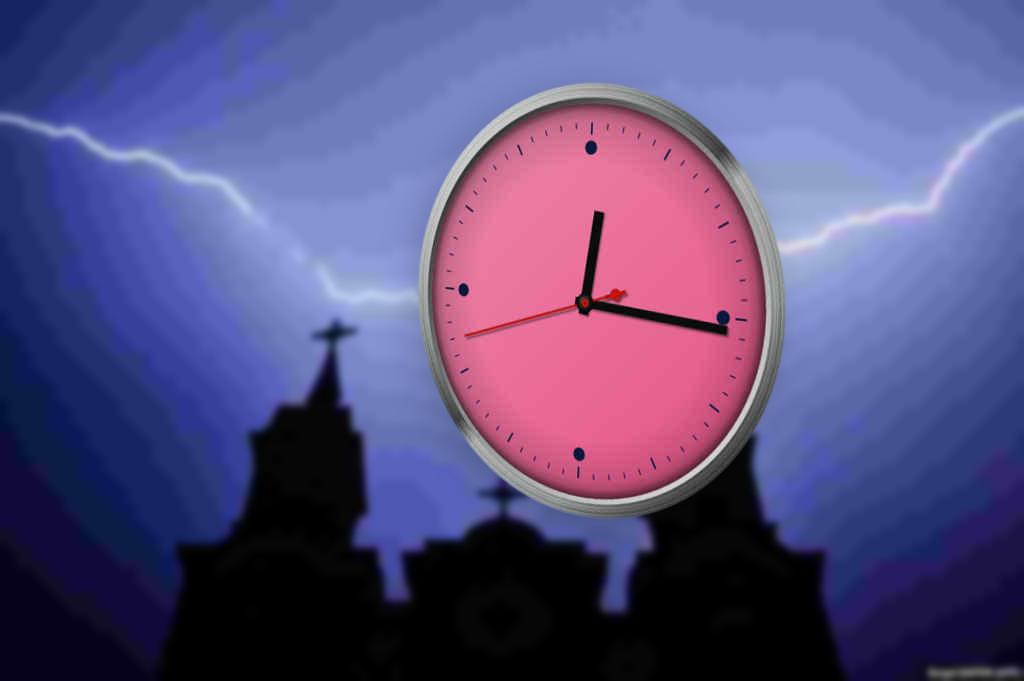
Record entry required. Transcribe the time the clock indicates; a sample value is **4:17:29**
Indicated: **12:15:42**
